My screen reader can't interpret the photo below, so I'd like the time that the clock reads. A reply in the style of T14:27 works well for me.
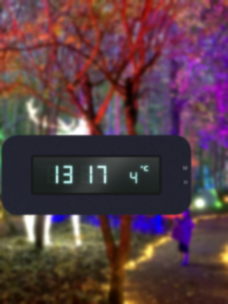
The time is T13:17
